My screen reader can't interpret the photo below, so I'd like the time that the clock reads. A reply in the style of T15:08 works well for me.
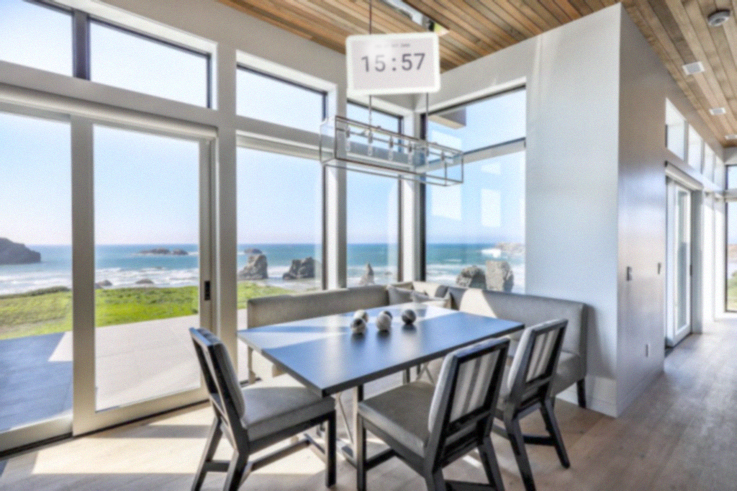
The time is T15:57
